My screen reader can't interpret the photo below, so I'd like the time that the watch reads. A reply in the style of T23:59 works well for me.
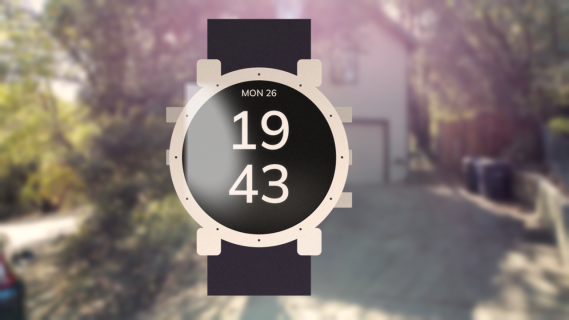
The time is T19:43
